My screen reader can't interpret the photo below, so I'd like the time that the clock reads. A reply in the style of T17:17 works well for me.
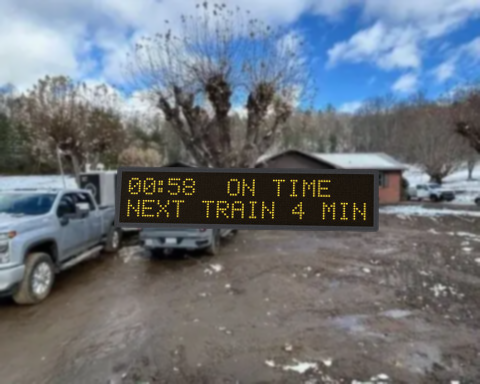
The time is T00:58
